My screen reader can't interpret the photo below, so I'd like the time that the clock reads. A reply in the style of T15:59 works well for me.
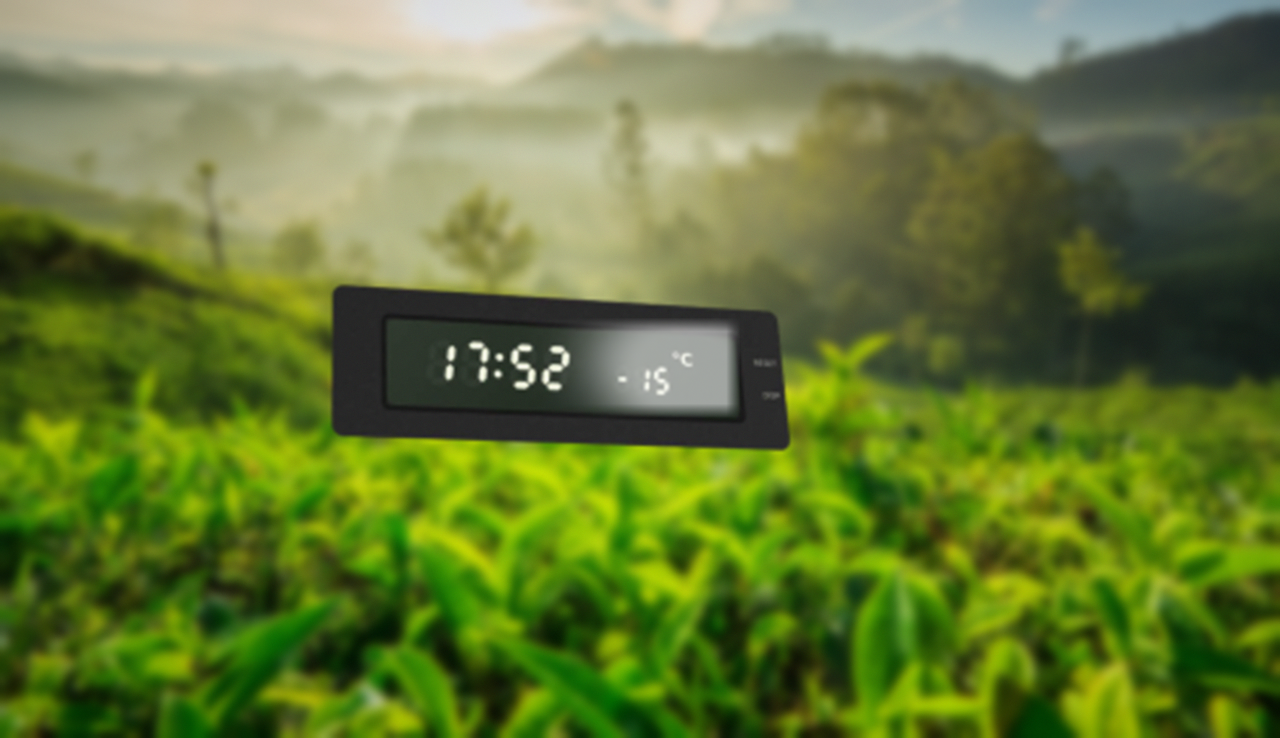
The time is T17:52
